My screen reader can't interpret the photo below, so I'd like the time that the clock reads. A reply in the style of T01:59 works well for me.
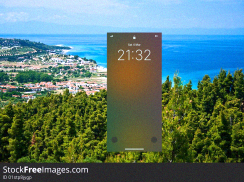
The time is T21:32
